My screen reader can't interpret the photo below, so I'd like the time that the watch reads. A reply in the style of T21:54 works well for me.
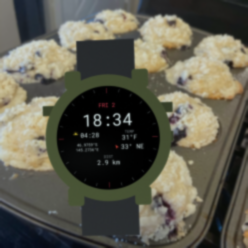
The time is T18:34
